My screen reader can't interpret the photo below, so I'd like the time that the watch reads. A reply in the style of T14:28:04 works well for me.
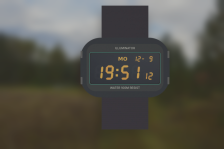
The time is T19:51:12
